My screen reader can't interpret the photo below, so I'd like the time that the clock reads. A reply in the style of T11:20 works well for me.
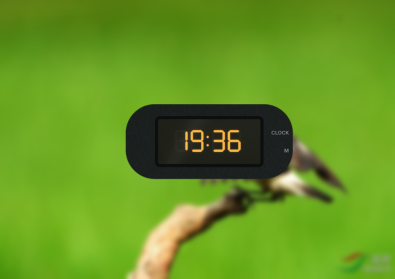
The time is T19:36
